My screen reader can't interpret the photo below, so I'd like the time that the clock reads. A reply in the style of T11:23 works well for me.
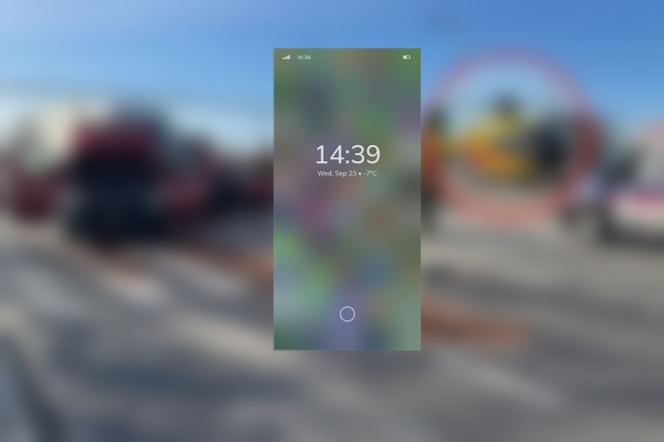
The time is T14:39
